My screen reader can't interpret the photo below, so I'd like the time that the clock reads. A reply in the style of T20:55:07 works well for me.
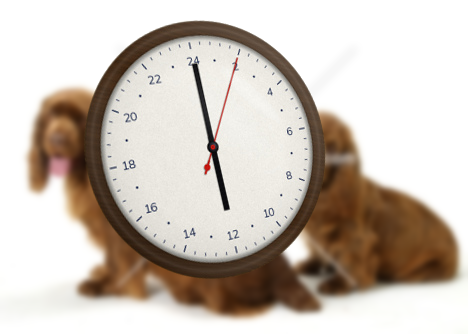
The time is T12:00:05
